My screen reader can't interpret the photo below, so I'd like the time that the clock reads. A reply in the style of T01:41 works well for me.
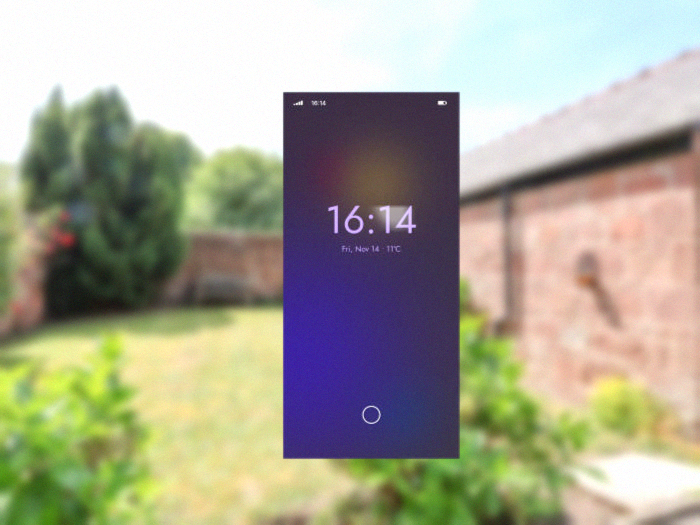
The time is T16:14
